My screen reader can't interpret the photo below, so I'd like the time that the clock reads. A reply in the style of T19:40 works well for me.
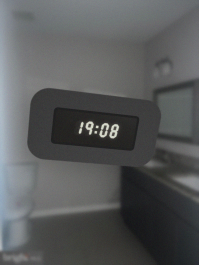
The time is T19:08
